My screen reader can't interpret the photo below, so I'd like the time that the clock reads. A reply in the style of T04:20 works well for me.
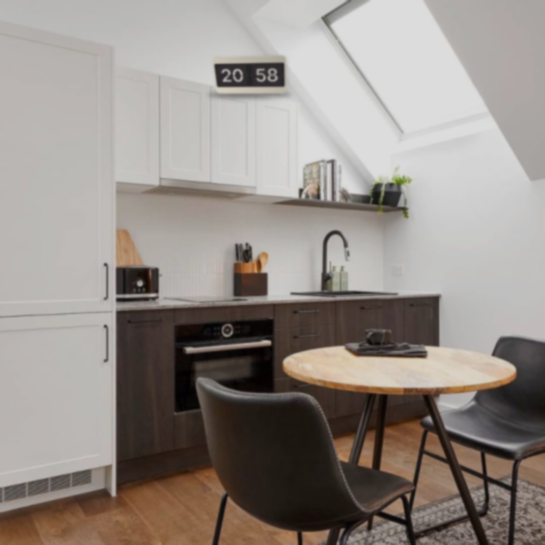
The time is T20:58
